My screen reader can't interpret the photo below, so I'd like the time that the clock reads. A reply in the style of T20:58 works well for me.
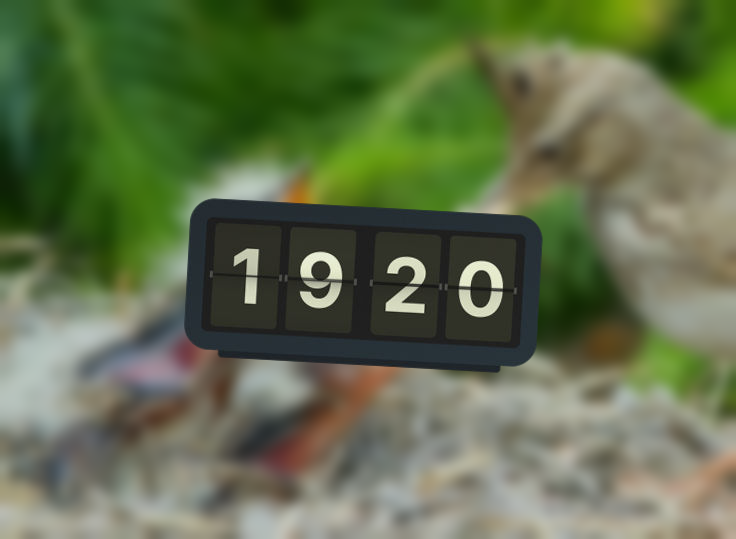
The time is T19:20
